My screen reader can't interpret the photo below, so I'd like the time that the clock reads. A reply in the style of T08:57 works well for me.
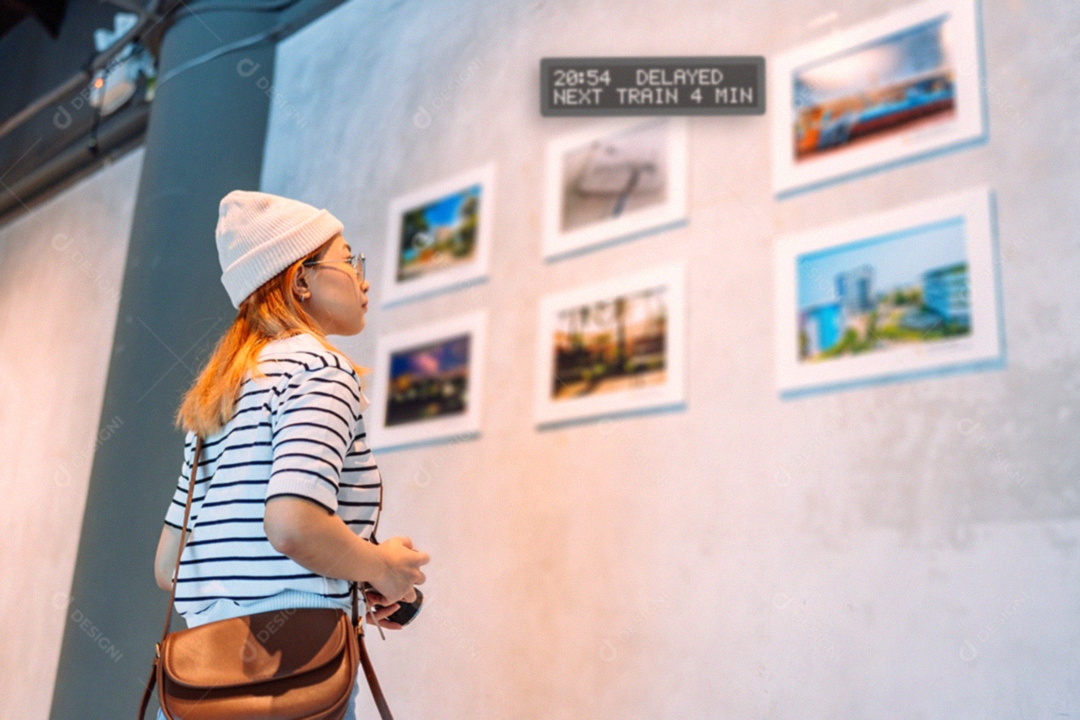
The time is T20:54
